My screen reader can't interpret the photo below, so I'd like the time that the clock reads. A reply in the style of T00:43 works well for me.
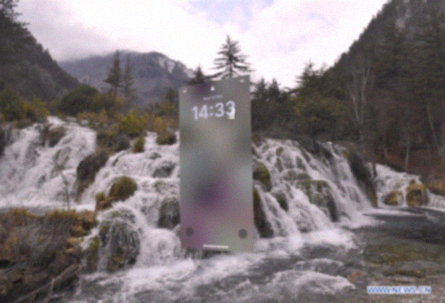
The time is T14:33
